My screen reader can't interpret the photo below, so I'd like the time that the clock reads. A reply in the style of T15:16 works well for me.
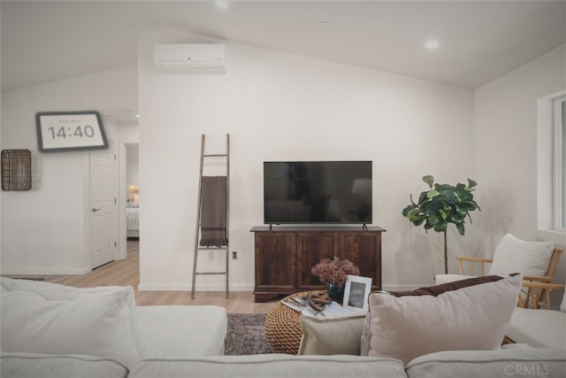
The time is T14:40
